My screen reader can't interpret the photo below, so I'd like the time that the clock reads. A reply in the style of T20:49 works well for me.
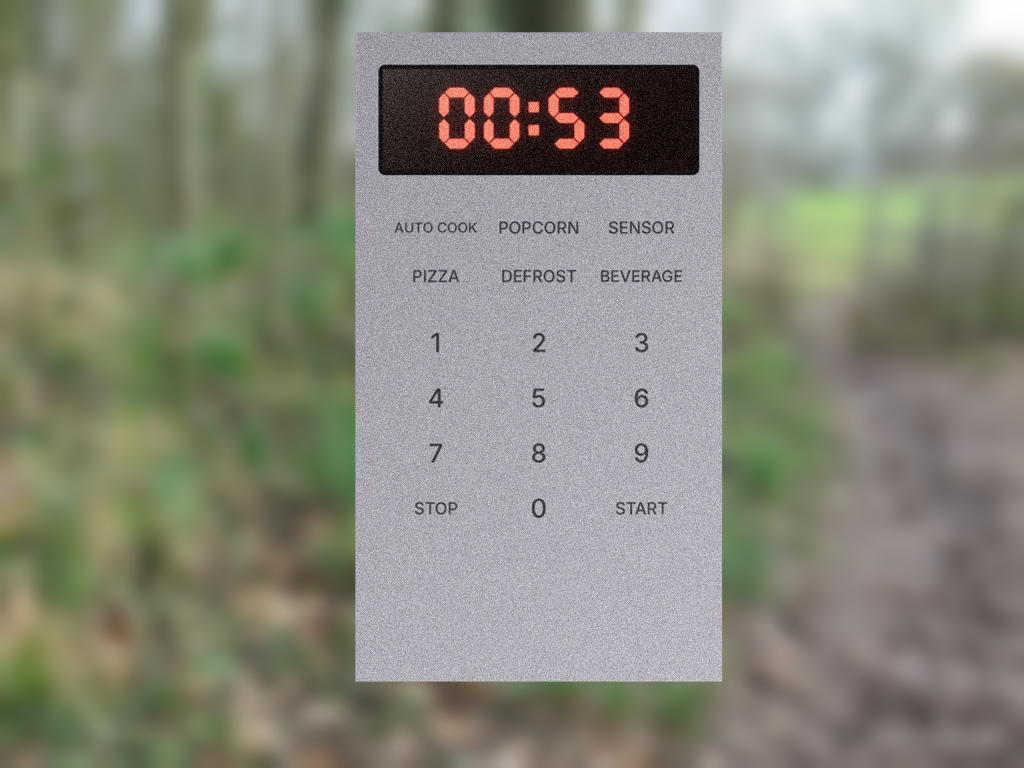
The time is T00:53
